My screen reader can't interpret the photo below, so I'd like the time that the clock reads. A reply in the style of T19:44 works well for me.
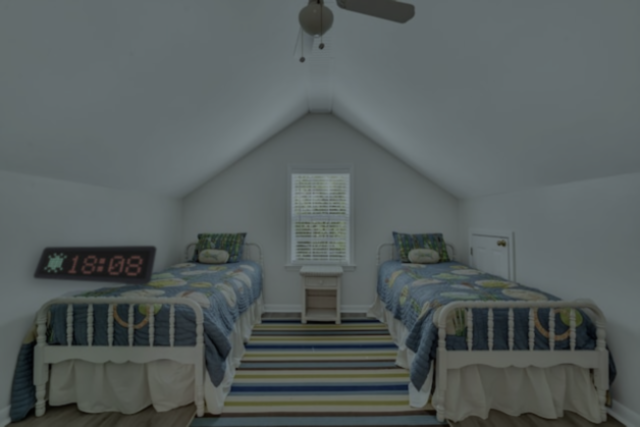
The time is T18:08
